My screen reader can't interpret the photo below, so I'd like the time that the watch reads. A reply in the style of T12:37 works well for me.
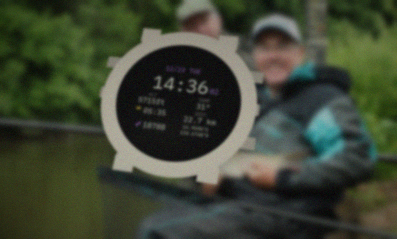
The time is T14:36
